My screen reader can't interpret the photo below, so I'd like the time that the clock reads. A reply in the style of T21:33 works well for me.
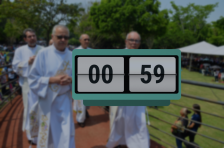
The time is T00:59
